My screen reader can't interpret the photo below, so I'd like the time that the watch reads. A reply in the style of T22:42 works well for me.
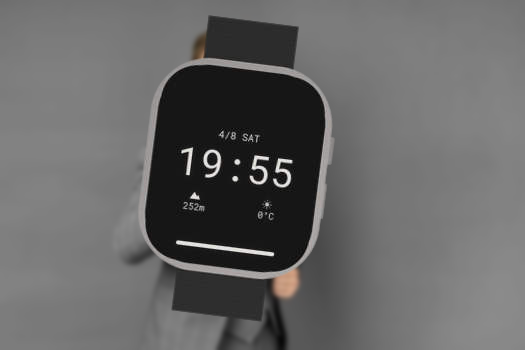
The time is T19:55
